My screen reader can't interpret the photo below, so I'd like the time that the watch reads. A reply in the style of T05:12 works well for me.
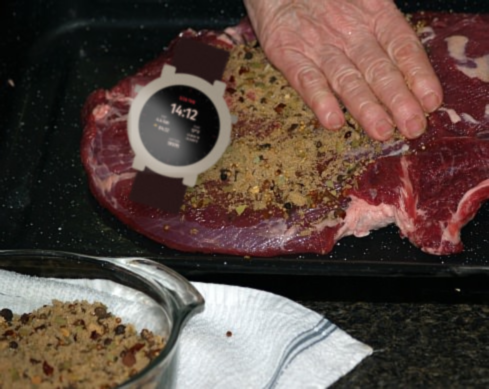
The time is T14:12
